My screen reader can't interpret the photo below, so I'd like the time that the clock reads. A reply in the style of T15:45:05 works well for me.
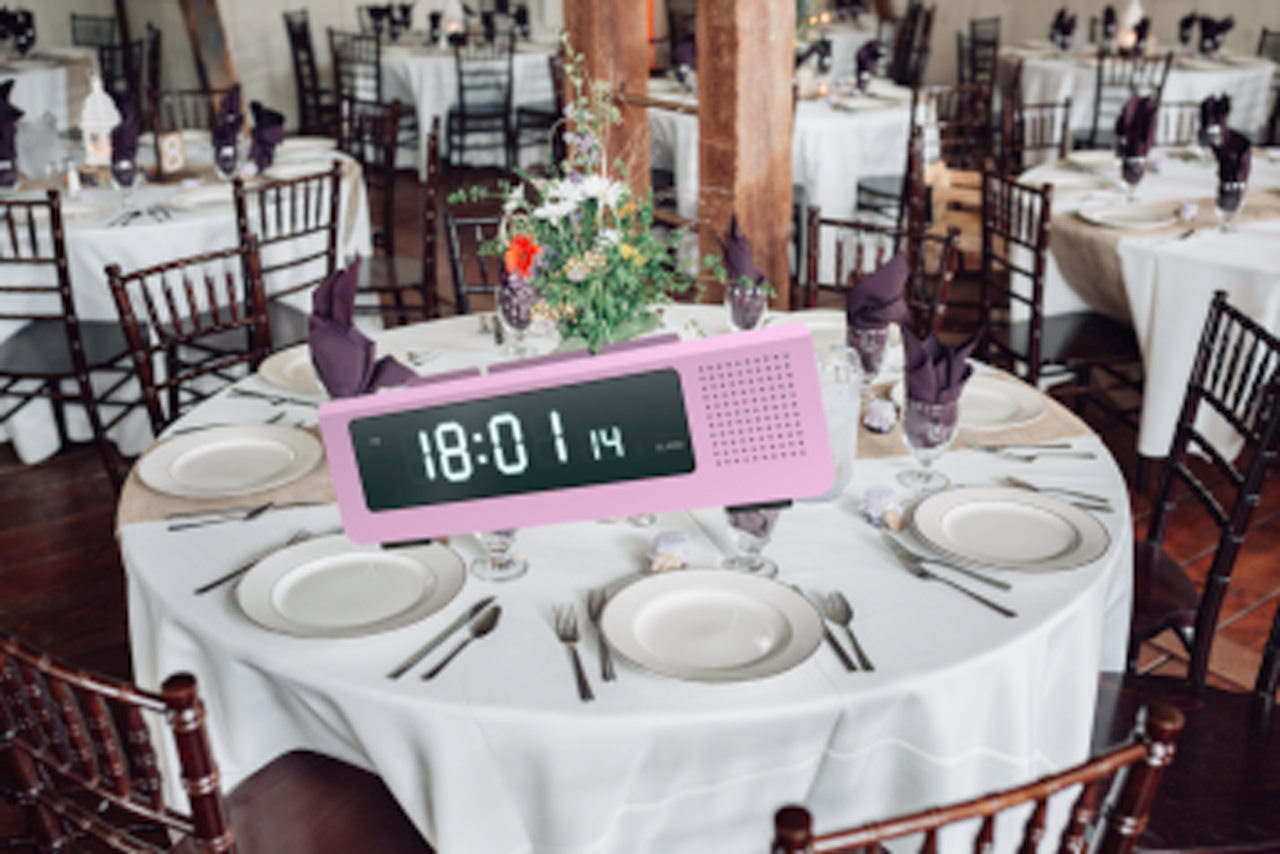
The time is T18:01:14
